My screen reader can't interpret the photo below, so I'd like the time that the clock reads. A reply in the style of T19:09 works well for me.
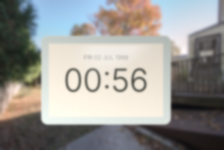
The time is T00:56
